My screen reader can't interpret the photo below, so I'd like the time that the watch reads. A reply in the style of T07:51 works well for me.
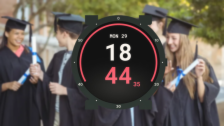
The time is T18:44
